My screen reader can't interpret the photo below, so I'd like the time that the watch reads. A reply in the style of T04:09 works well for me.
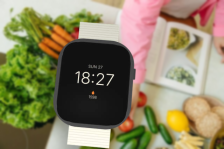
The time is T18:27
